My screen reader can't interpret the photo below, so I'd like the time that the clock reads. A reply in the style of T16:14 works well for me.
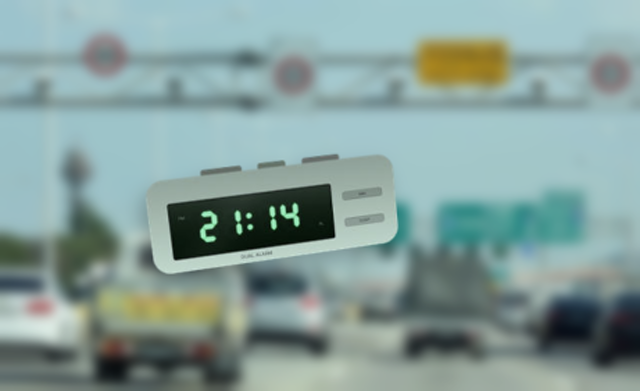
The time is T21:14
